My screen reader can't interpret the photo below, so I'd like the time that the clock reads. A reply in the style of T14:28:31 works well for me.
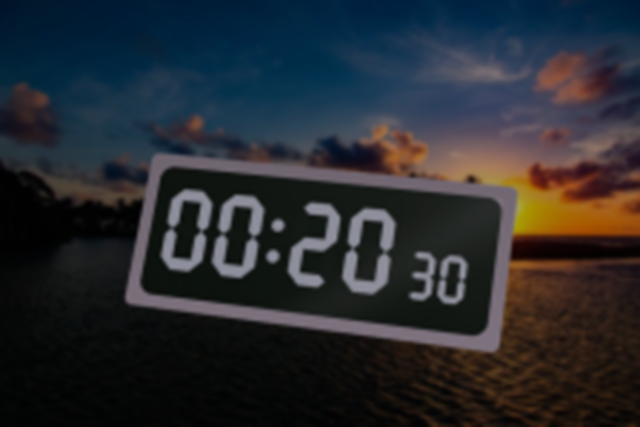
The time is T00:20:30
